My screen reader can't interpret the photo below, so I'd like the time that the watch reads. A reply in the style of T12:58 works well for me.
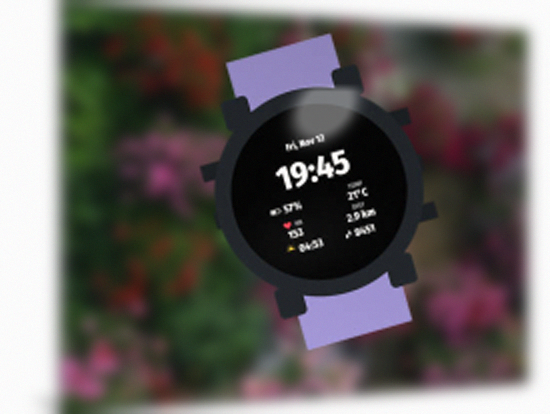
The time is T19:45
